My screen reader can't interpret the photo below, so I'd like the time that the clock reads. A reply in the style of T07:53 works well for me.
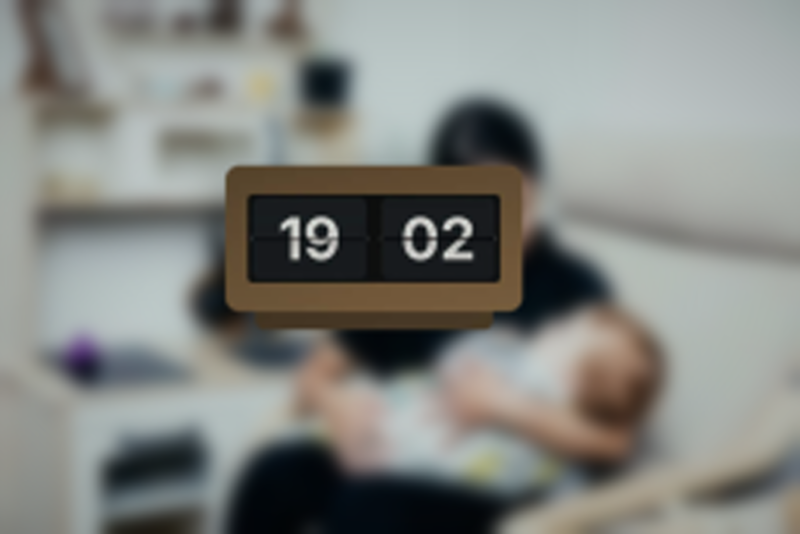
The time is T19:02
